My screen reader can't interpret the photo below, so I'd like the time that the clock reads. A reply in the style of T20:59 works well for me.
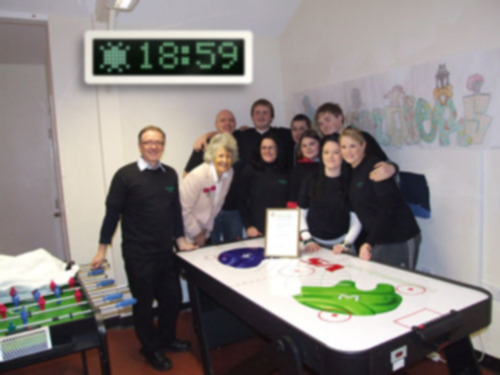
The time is T18:59
